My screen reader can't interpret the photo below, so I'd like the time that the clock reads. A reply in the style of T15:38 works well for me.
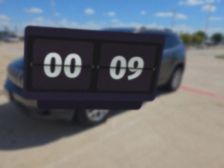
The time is T00:09
